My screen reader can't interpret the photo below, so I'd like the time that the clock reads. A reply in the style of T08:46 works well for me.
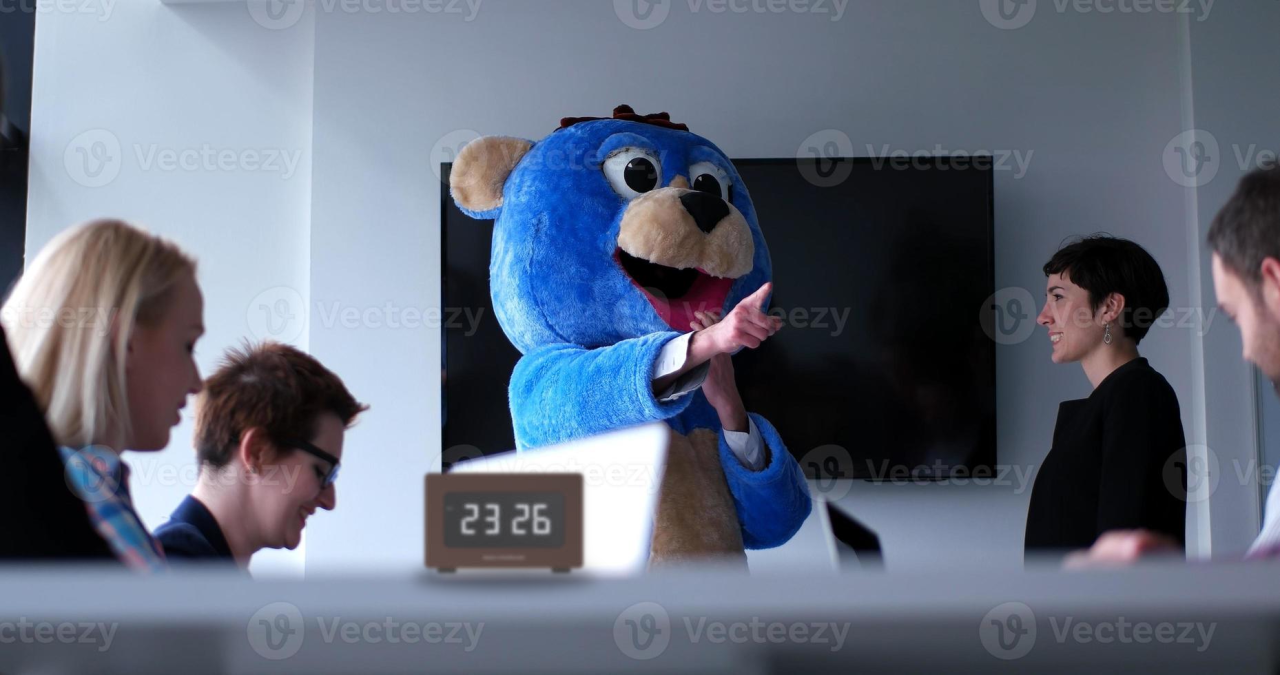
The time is T23:26
